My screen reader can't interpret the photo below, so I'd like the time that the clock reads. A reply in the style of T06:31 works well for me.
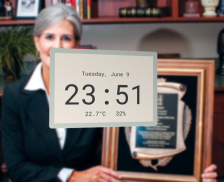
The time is T23:51
